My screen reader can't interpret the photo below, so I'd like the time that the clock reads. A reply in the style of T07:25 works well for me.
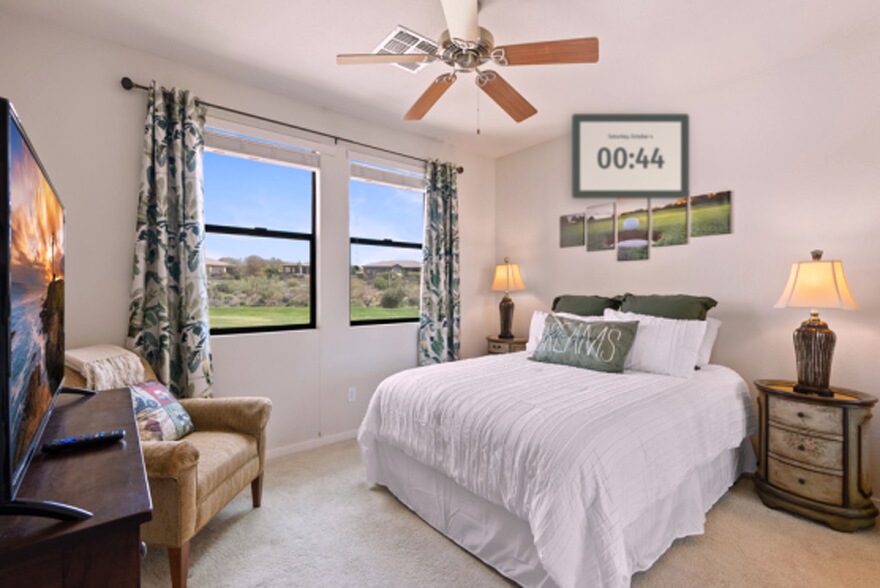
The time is T00:44
